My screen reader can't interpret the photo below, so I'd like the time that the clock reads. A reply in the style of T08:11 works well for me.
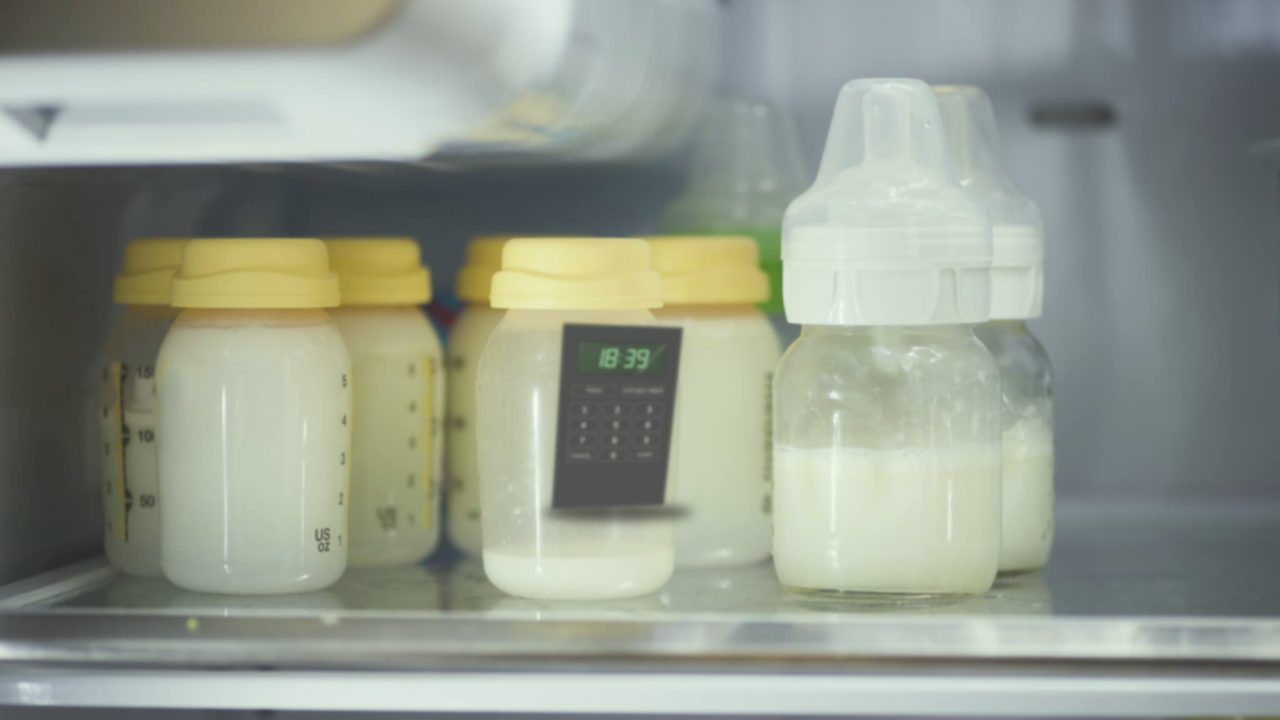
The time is T18:39
